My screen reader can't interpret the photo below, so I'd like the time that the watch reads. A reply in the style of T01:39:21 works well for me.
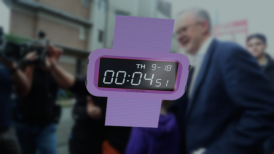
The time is T00:04:51
